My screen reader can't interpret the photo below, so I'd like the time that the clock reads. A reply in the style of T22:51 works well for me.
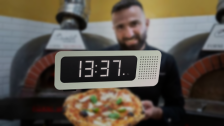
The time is T13:37
